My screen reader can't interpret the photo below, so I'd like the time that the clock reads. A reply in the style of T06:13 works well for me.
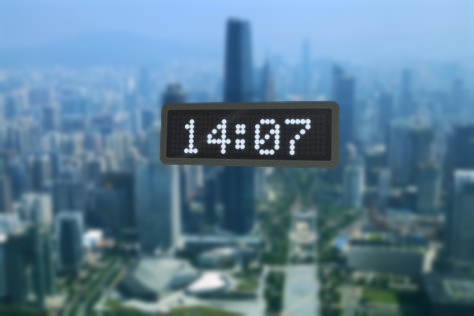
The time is T14:07
